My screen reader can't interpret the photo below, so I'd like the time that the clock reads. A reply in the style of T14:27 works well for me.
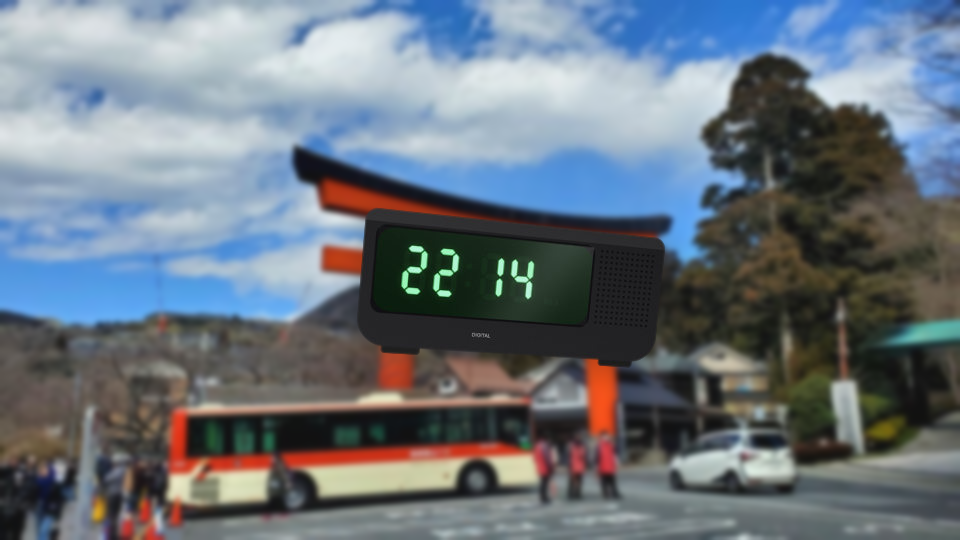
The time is T22:14
